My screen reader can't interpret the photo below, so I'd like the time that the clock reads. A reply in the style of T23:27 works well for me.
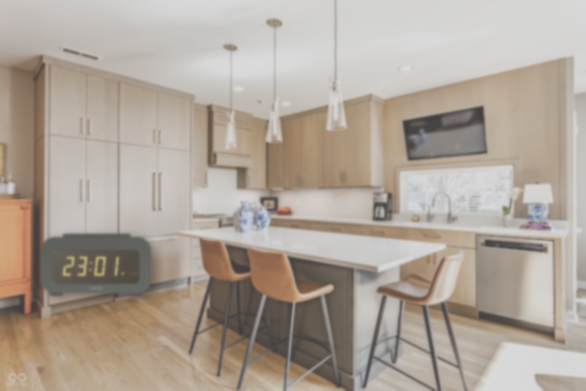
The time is T23:01
